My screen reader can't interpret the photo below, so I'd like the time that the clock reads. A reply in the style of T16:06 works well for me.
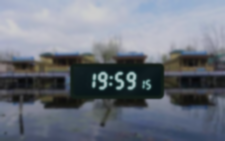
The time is T19:59
